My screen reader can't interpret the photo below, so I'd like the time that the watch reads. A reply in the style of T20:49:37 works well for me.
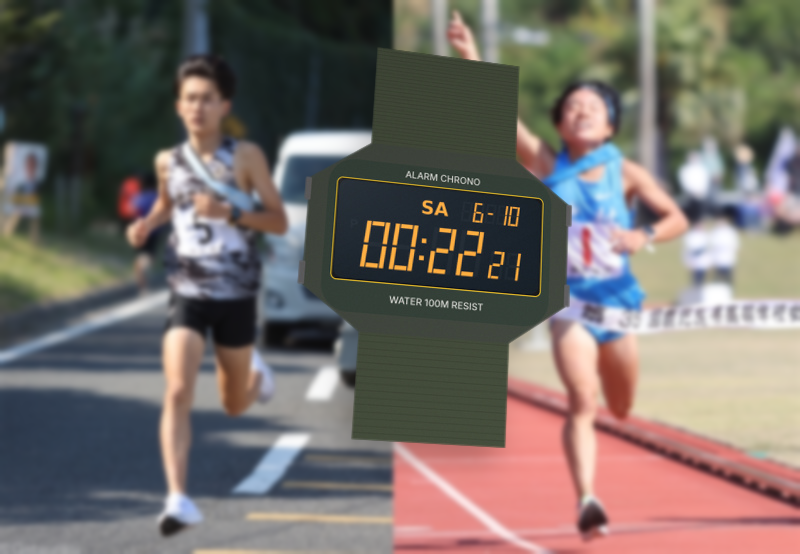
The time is T00:22:21
